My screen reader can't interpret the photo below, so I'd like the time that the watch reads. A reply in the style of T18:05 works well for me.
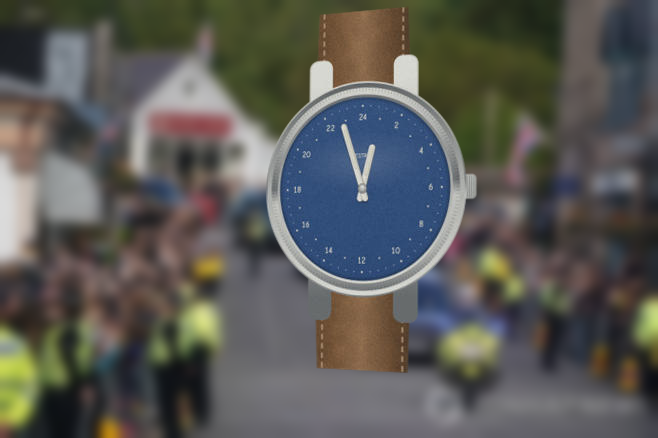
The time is T00:57
